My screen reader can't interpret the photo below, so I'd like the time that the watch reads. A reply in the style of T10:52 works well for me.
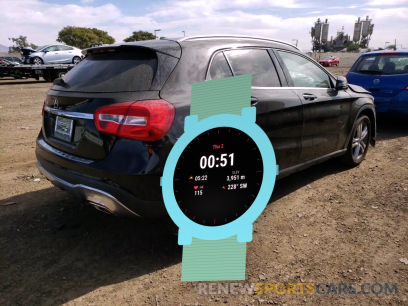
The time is T00:51
